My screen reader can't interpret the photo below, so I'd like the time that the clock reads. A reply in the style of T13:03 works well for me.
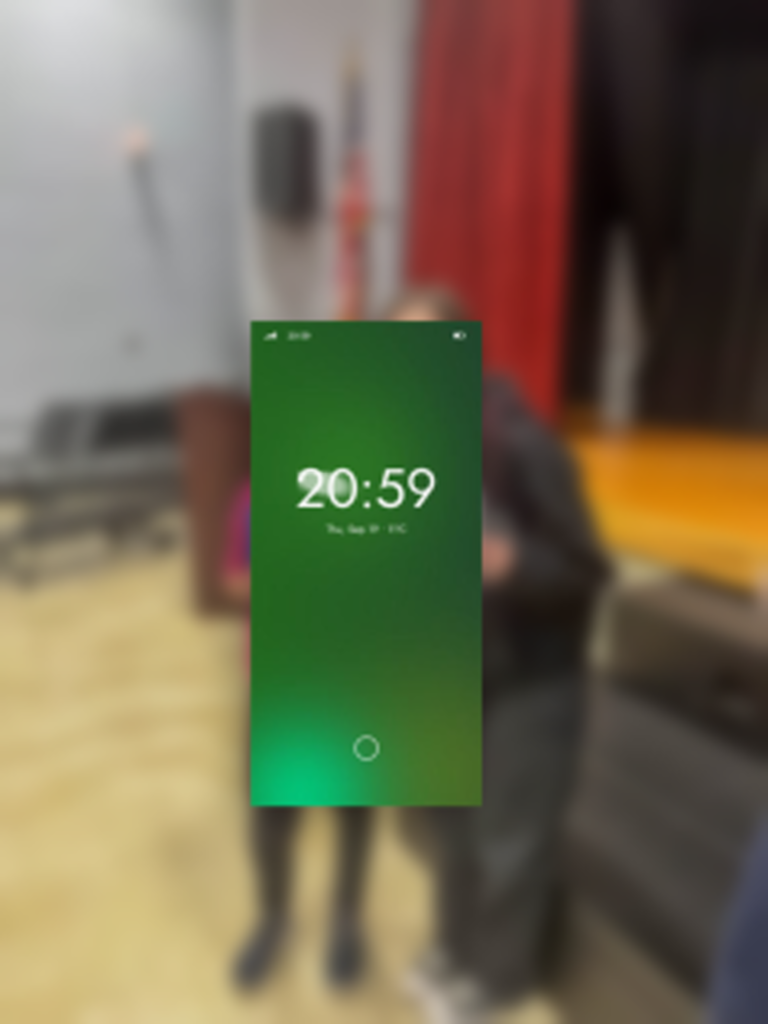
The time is T20:59
